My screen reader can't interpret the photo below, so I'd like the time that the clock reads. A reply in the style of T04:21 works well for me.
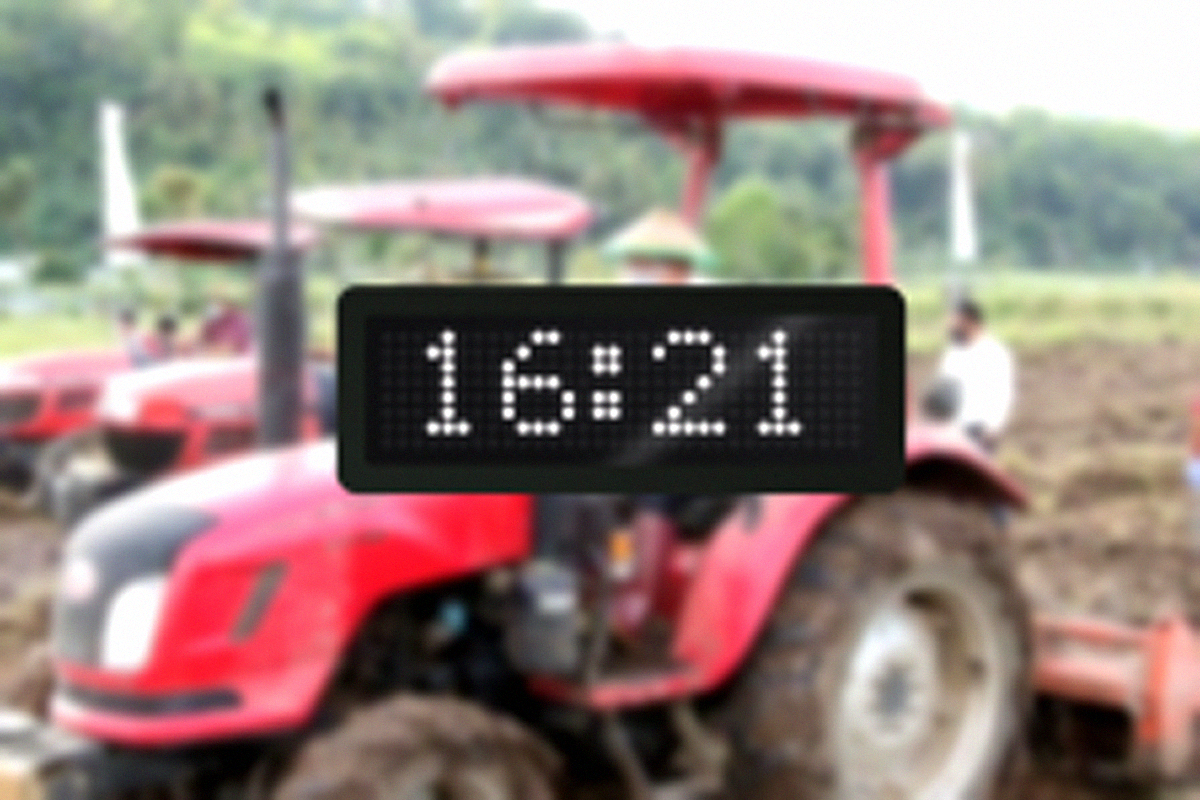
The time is T16:21
